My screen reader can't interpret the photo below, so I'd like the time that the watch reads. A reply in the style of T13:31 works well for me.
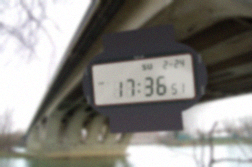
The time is T17:36
